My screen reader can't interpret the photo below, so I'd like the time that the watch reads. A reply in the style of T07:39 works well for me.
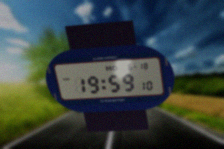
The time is T19:59
